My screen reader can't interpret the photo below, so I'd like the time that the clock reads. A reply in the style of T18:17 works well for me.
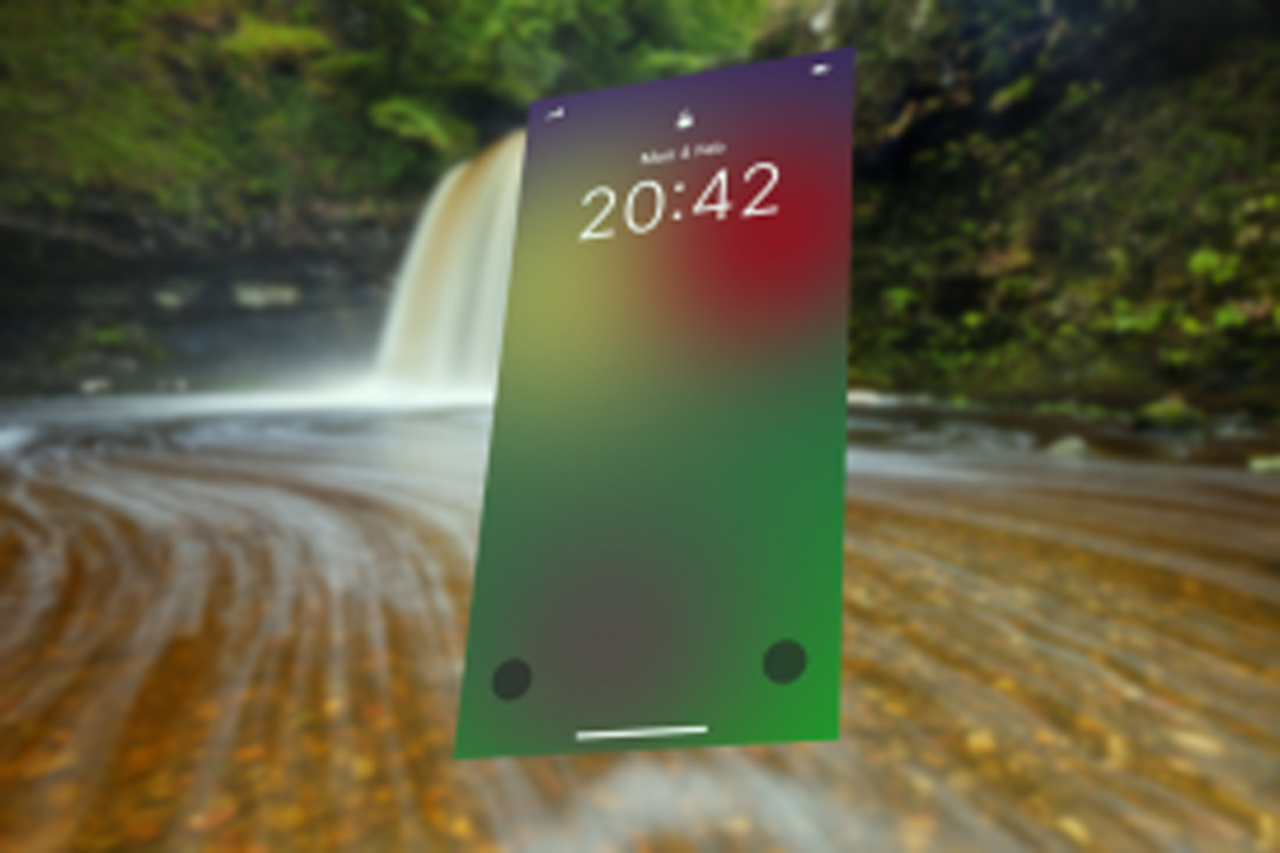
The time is T20:42
